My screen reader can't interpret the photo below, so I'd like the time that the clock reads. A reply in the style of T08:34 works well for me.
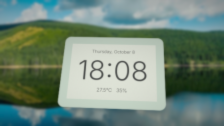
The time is T18:08
